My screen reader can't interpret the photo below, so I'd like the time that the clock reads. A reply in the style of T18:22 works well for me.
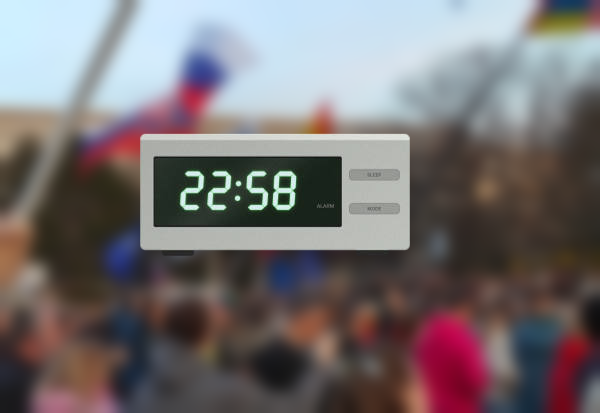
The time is T22:58
